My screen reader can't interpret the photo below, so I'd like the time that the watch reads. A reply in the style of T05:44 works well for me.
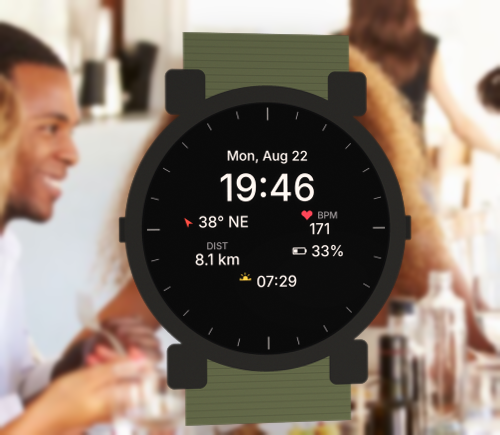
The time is T19:46
